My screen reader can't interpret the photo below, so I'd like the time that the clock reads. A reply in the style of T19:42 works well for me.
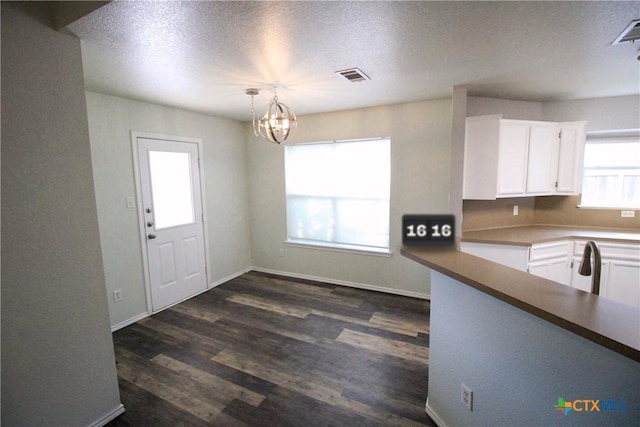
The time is T16:16
